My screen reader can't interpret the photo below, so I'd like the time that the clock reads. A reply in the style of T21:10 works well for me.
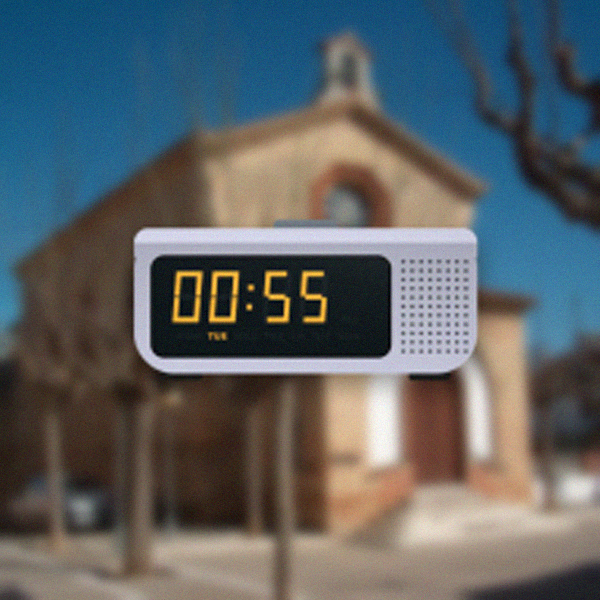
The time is T00:55
